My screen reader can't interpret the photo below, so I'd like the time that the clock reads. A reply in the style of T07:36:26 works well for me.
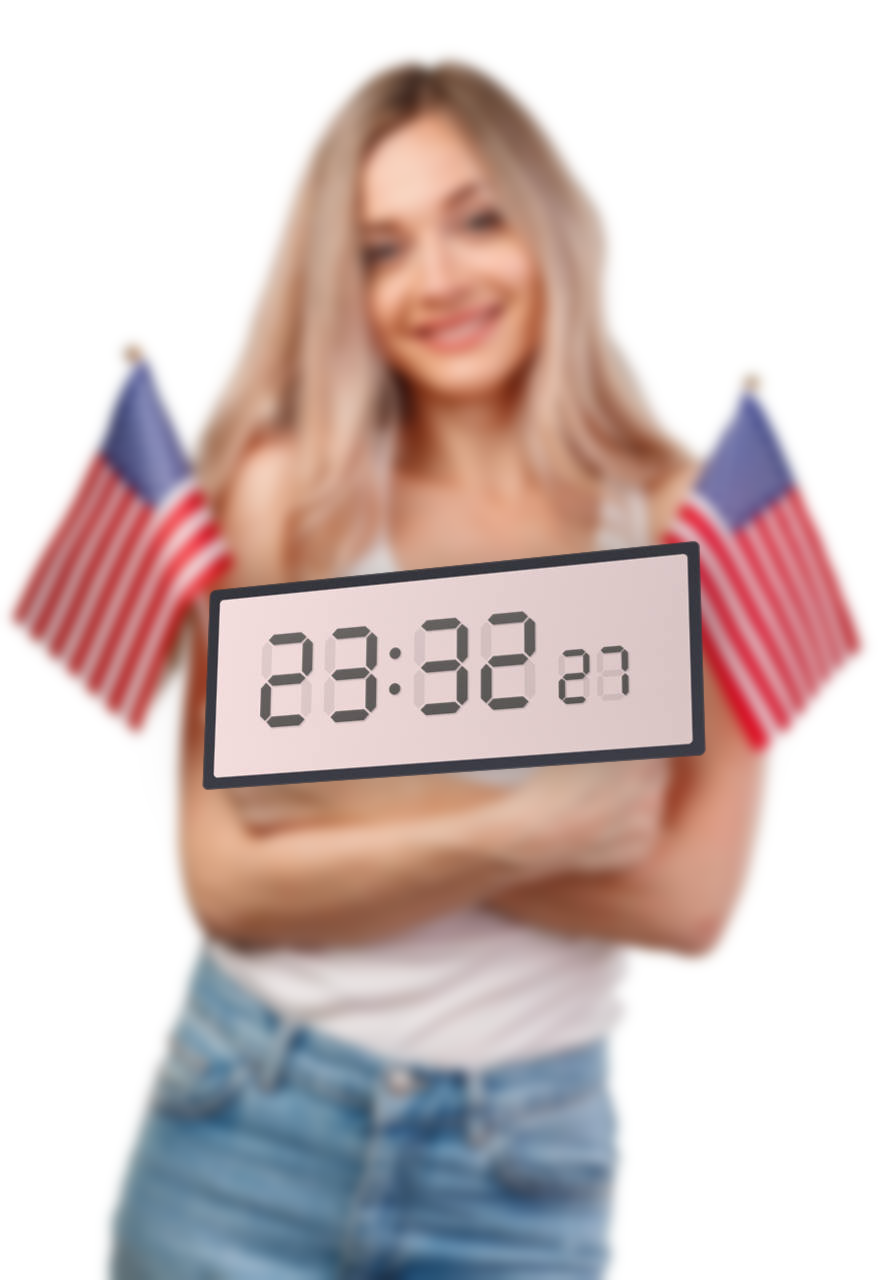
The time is T23:32:27
